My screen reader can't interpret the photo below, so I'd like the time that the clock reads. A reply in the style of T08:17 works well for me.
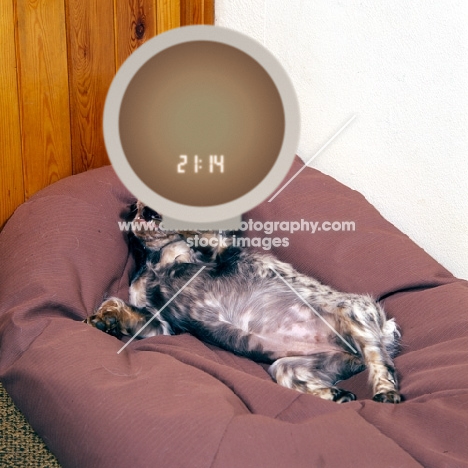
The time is T21:14
